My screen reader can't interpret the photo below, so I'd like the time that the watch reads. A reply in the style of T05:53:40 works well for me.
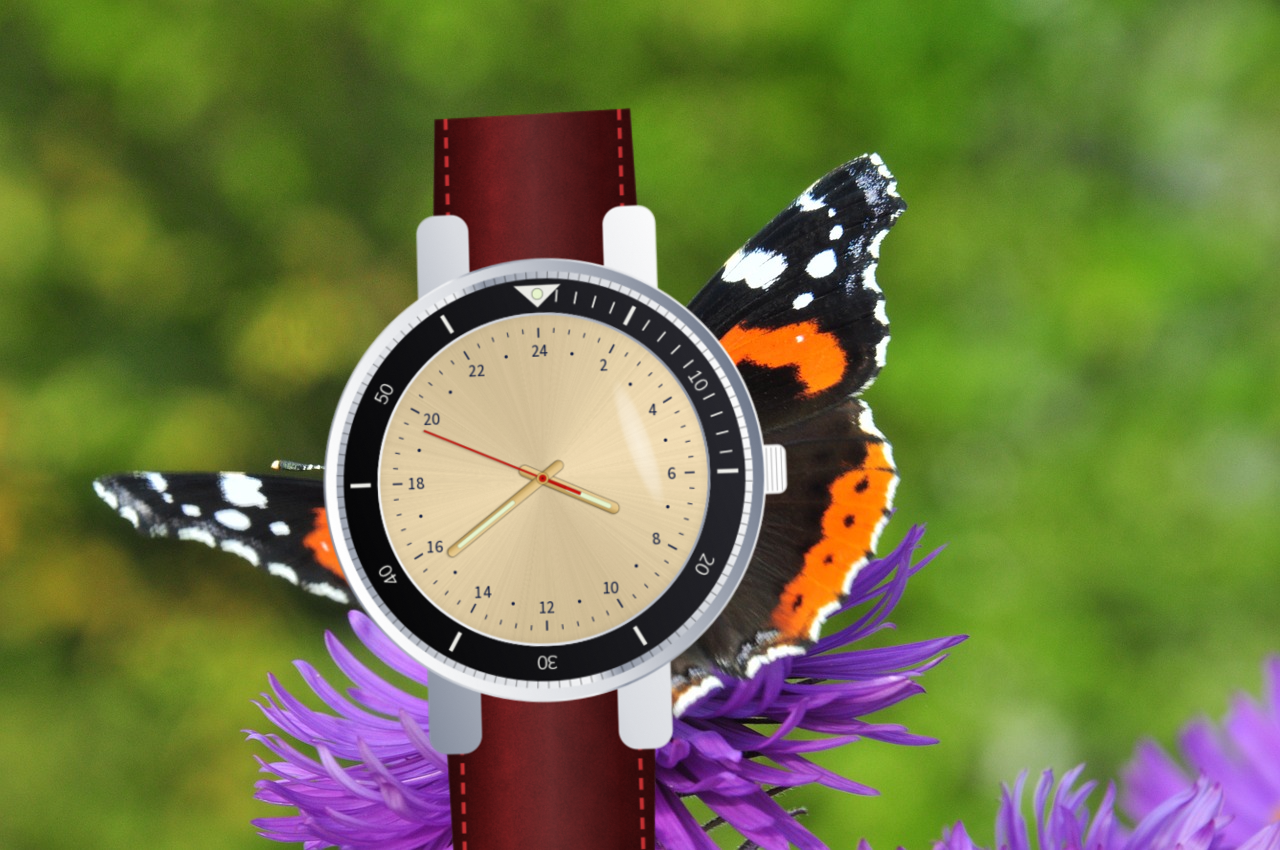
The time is T07:38:49
